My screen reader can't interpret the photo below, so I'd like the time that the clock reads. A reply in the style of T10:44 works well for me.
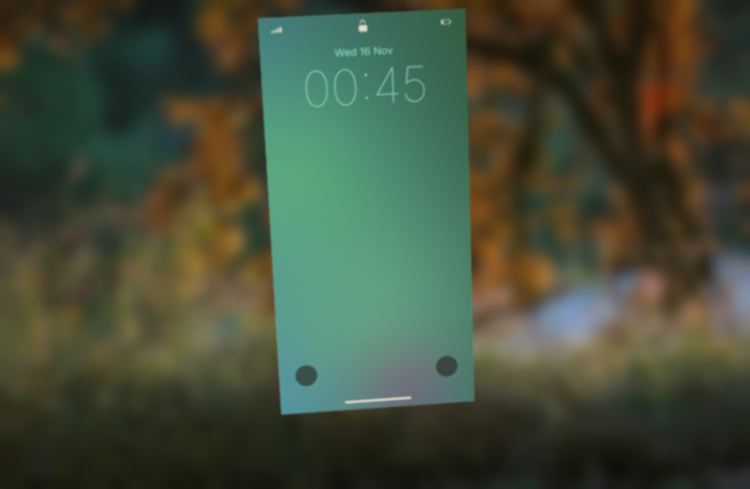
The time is T00:45
